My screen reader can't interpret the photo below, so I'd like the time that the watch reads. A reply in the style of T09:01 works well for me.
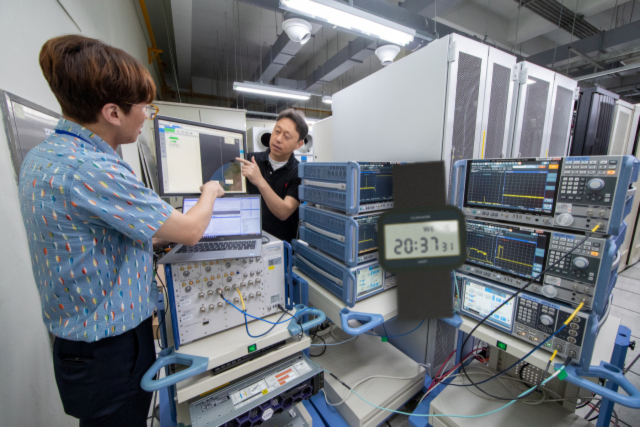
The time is T20:37
